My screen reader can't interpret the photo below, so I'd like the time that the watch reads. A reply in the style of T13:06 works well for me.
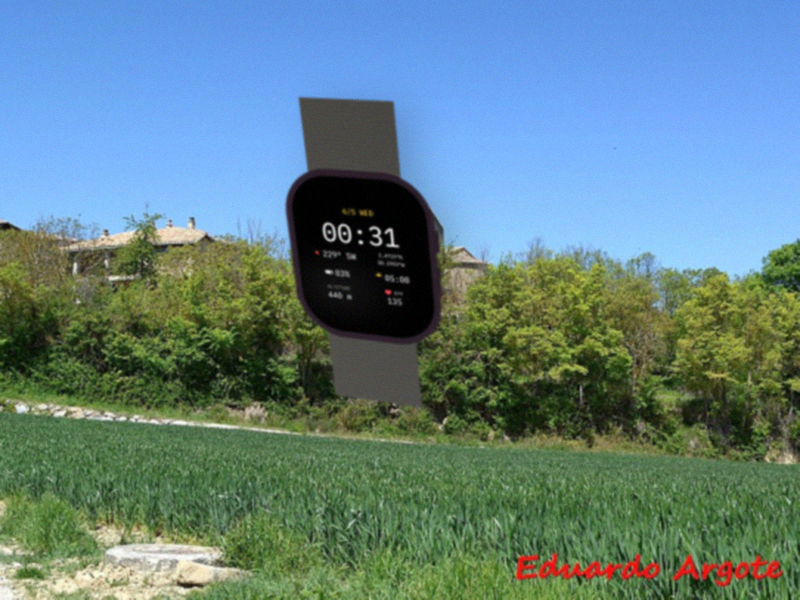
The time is T00:31
